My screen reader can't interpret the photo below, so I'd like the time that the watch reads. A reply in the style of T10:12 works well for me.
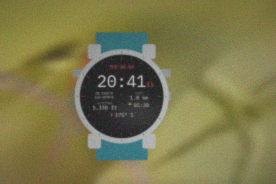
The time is T20:41
